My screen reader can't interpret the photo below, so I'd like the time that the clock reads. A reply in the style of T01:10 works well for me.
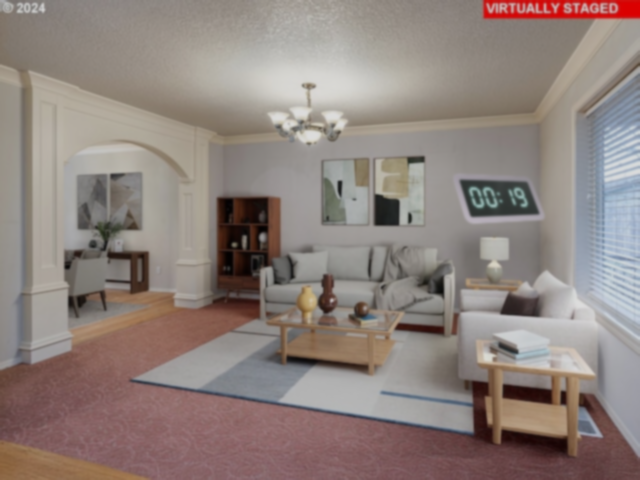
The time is T00:19
